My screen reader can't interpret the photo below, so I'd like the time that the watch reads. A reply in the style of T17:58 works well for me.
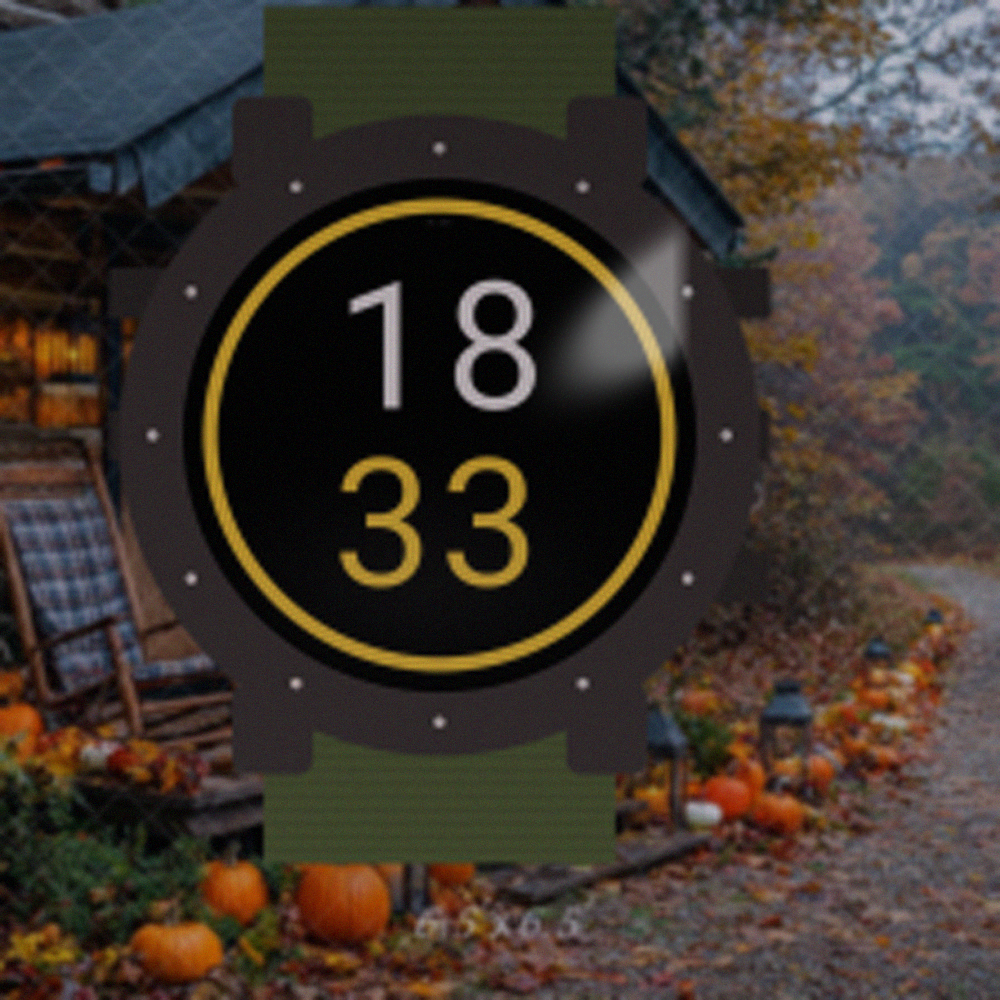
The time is T18:33
